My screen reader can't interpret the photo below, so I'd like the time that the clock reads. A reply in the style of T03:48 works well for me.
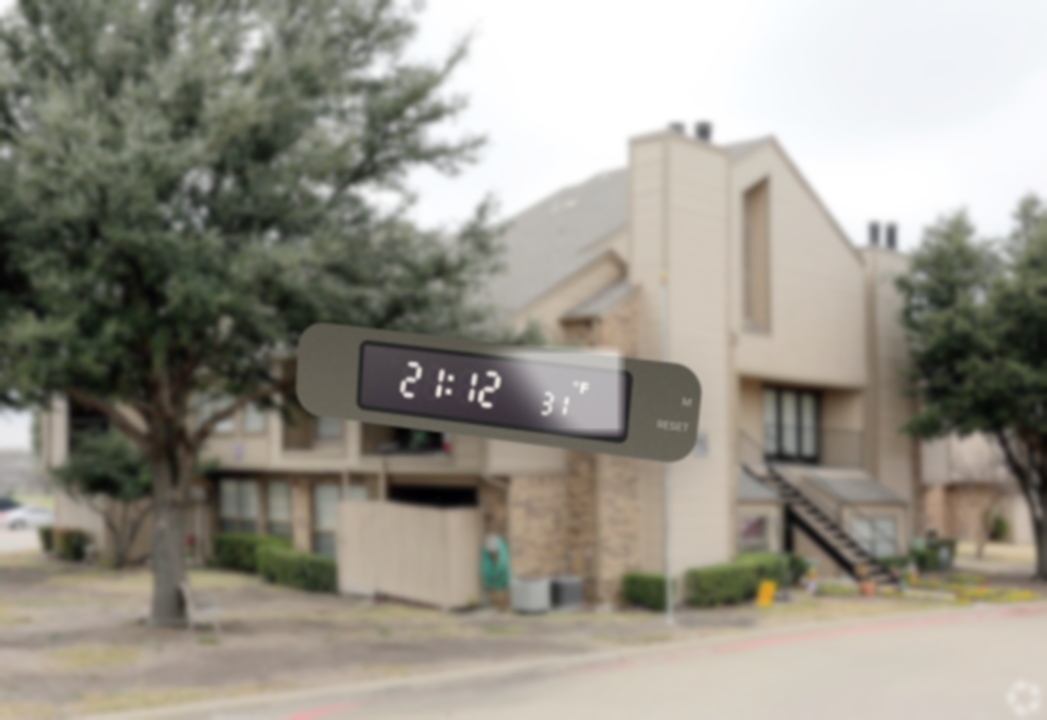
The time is T21:12
